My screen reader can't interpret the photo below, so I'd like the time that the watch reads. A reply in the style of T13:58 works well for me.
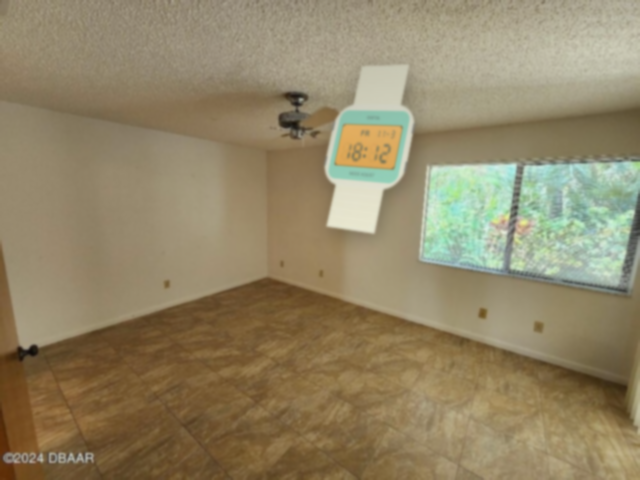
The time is T18:12
